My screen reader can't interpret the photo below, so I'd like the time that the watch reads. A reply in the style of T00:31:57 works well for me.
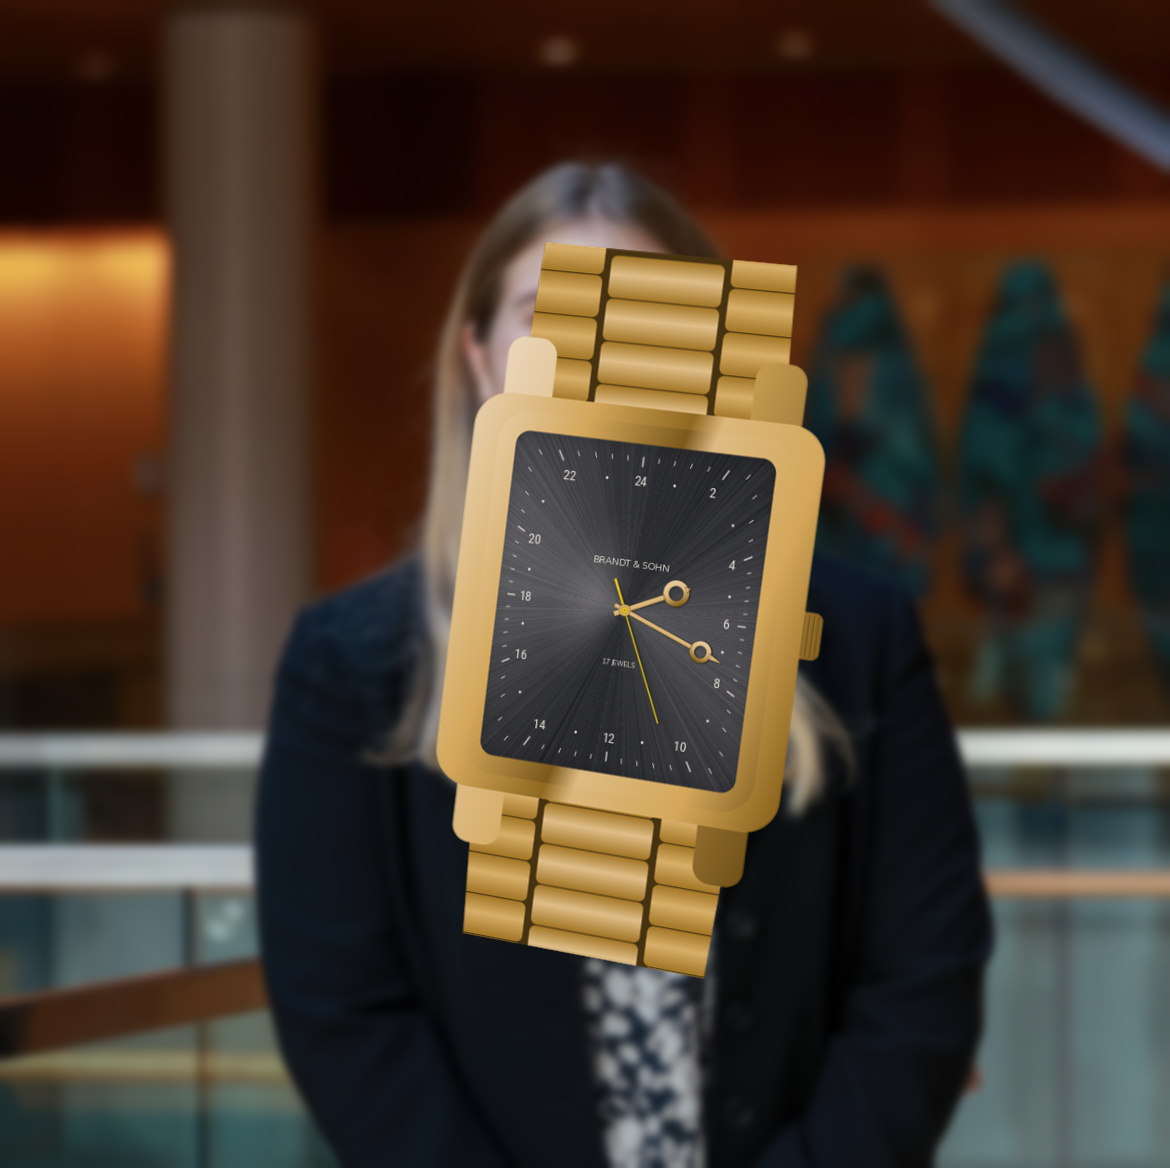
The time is T04:18:26
